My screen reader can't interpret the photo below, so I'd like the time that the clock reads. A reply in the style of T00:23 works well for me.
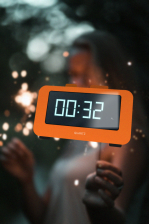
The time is T00:32
